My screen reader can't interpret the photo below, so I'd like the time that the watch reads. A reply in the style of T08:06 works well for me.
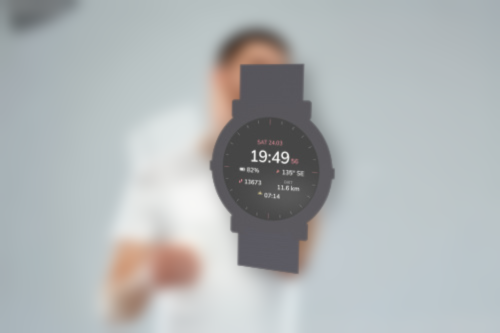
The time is T19:49
